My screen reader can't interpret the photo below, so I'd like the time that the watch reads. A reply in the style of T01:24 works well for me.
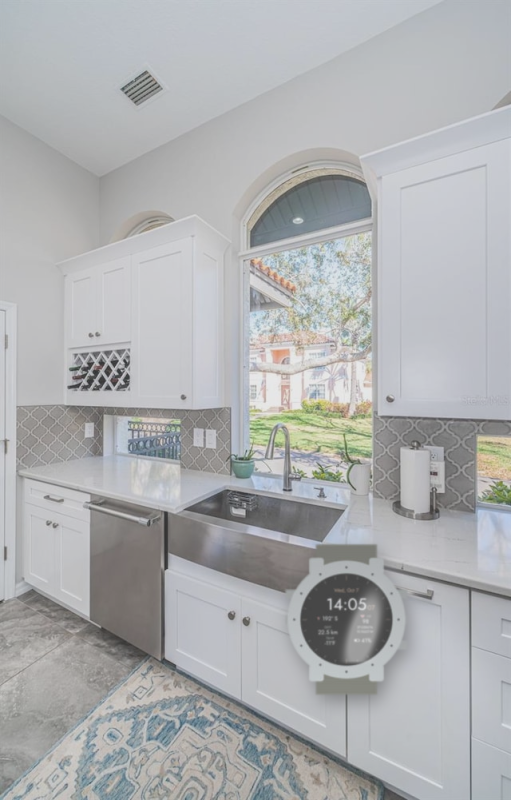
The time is T14:05
